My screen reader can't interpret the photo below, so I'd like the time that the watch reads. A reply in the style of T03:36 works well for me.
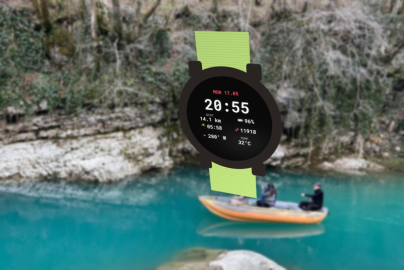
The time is T20:55
